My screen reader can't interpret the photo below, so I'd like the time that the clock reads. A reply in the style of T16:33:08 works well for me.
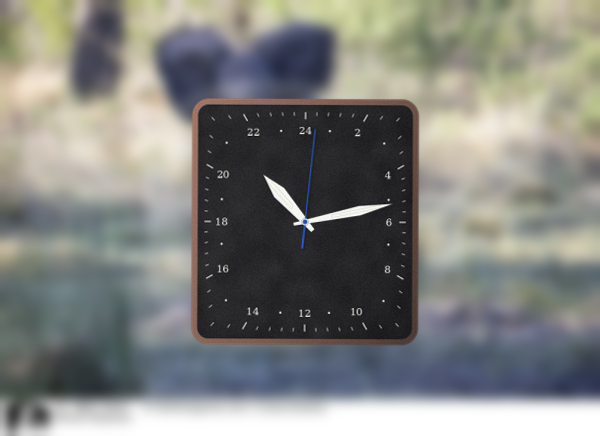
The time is T21:13:01
